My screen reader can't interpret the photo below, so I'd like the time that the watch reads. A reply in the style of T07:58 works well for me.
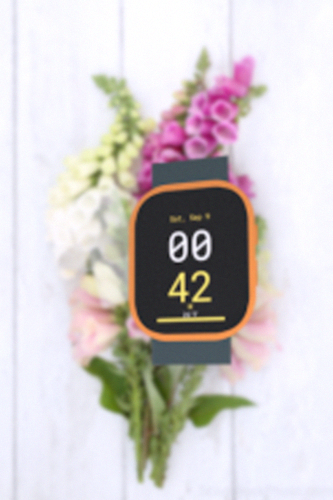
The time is T00:42
